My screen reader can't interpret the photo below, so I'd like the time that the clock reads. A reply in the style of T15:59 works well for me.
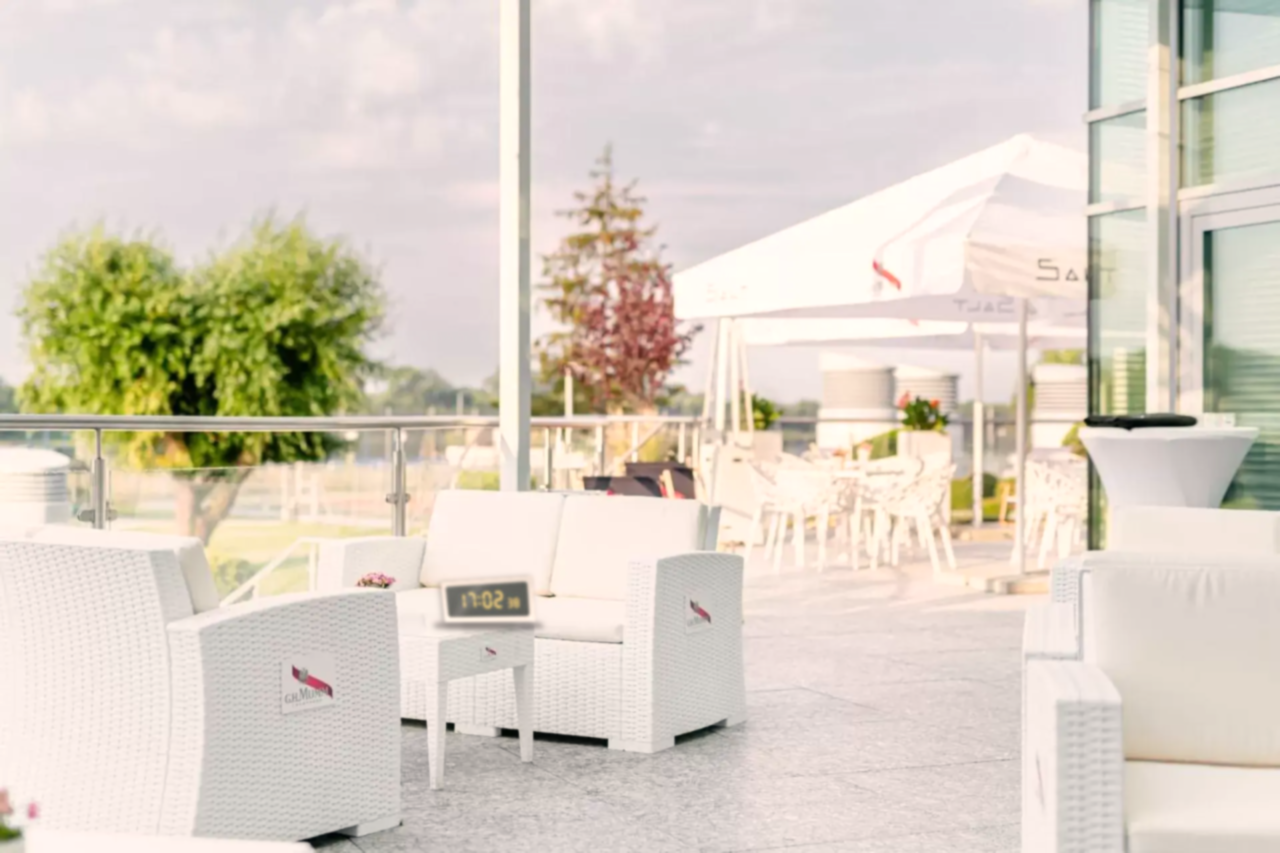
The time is T17:02
